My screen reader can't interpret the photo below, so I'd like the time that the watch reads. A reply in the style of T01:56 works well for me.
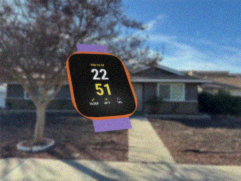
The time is T22:51
